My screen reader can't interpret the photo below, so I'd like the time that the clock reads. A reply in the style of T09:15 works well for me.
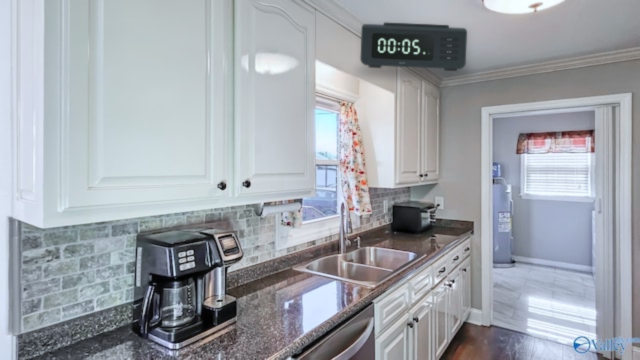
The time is T00:05
